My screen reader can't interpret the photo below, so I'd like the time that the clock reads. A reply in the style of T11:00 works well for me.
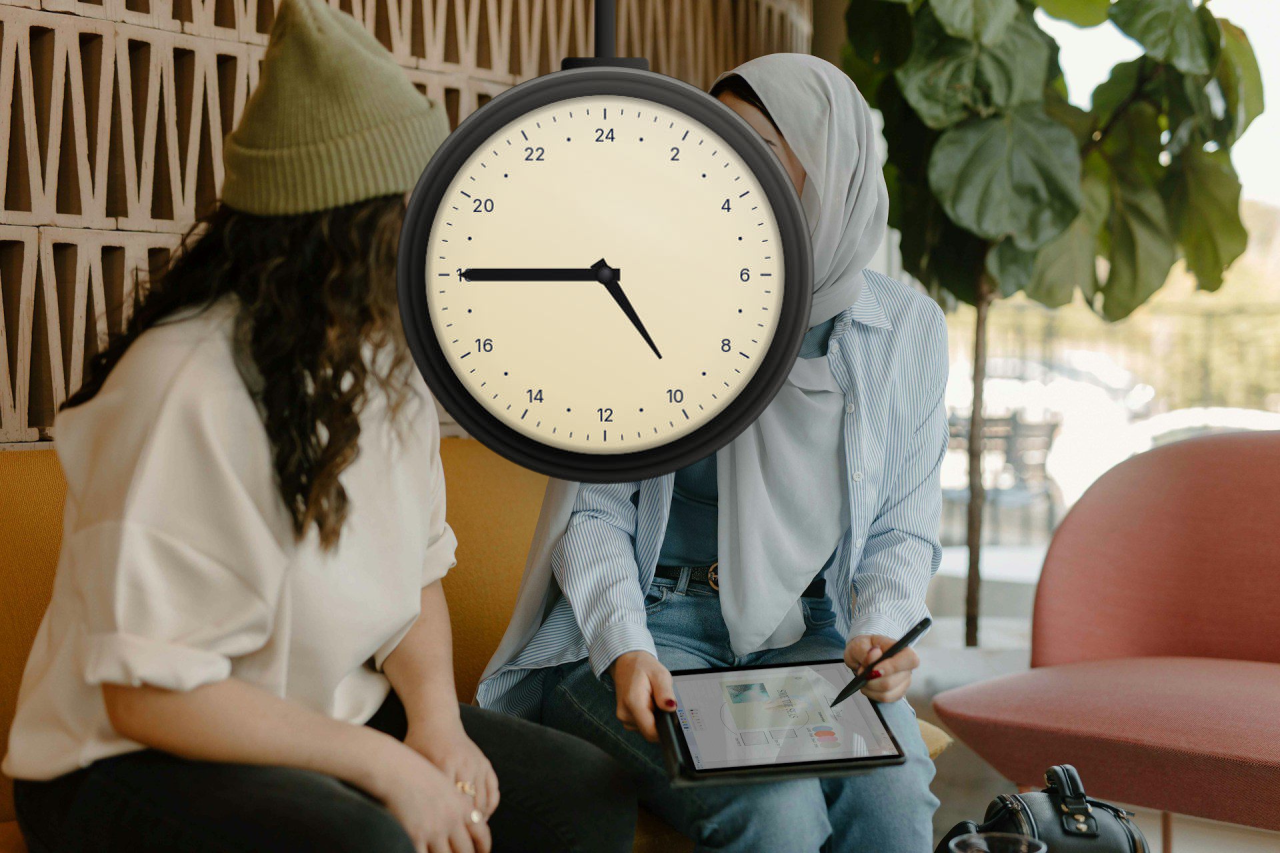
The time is T09:45
